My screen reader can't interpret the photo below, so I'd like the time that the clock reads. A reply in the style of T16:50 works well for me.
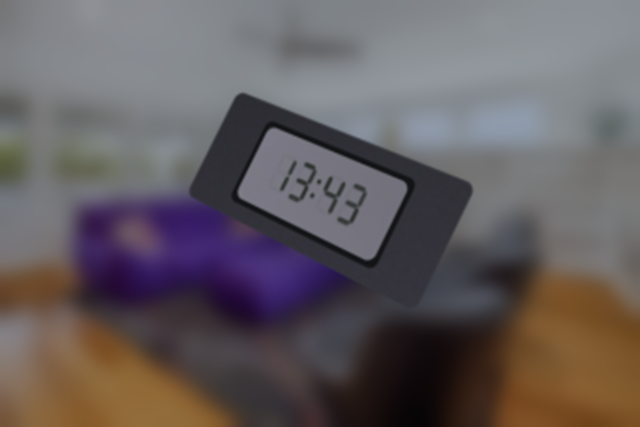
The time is T13:43
